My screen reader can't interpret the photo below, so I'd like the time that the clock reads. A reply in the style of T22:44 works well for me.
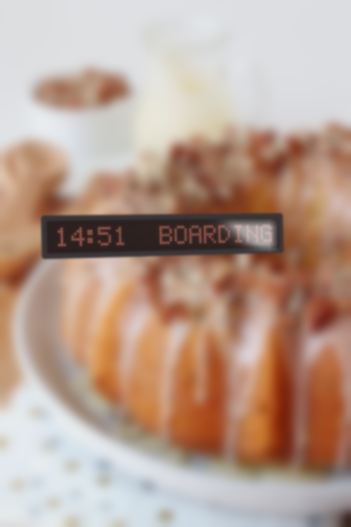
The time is T14:51
